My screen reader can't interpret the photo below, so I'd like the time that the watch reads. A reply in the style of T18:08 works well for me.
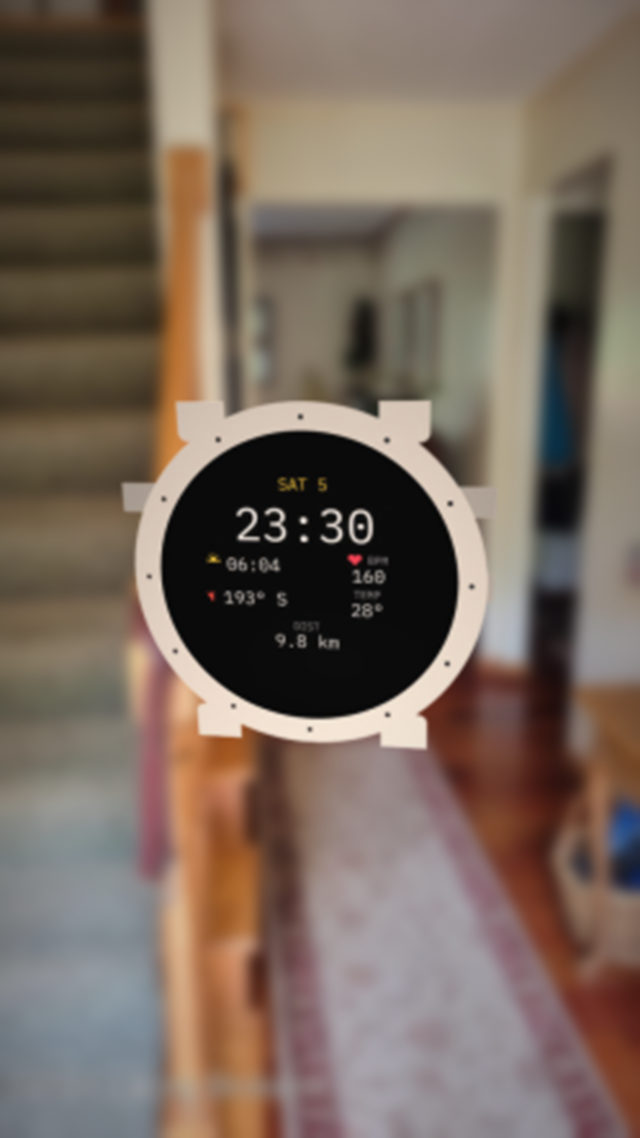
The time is T23:30
